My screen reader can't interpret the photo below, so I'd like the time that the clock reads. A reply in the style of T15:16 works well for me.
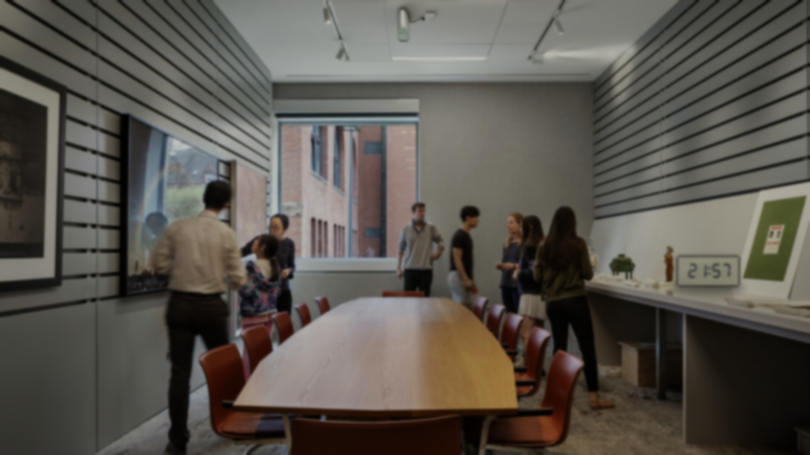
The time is T21:57
